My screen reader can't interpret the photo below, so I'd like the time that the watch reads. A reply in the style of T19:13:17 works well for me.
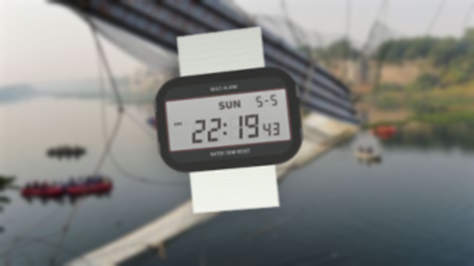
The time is T22:19:43
